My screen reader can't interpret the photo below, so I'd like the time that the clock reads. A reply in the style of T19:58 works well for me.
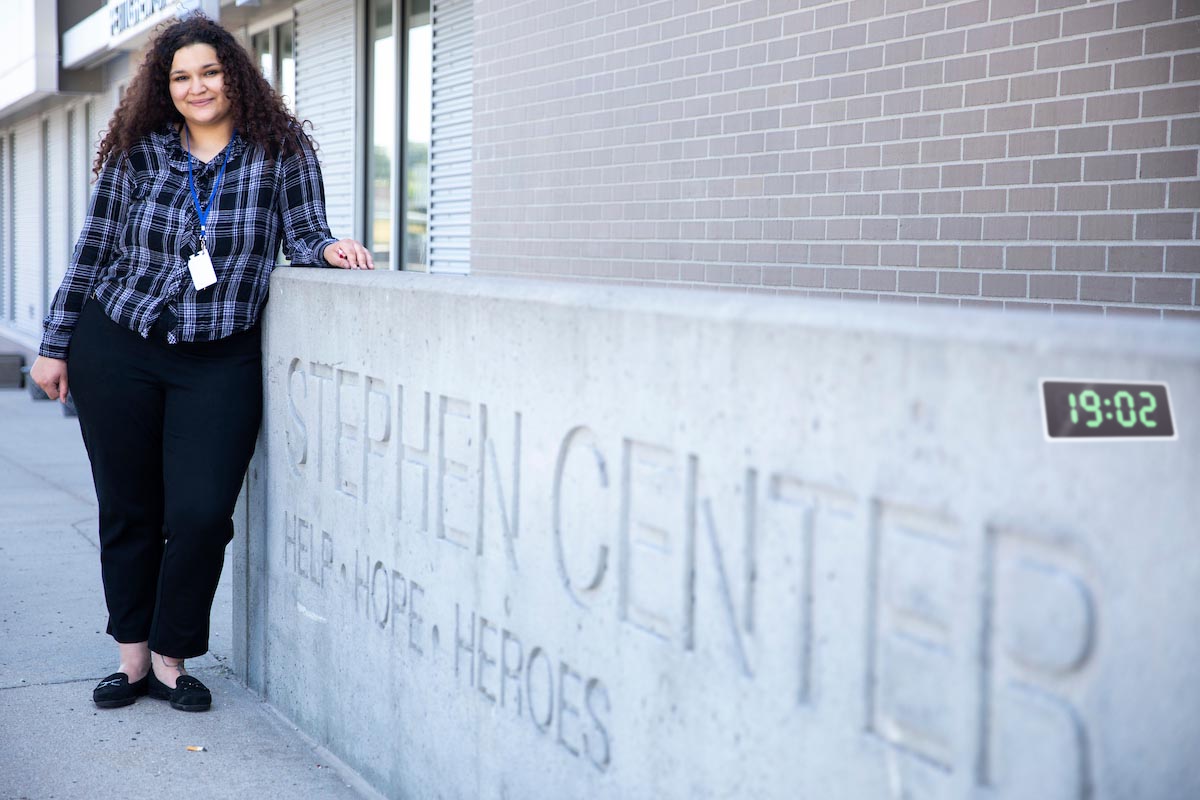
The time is T19:02
